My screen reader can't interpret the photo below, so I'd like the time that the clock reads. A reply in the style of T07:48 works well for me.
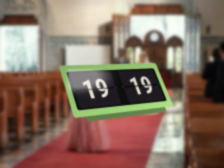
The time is T19:19
